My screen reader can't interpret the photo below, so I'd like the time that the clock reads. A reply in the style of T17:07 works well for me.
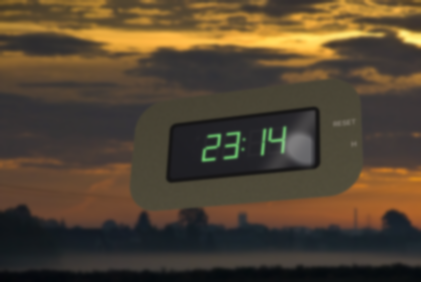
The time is T23:14
